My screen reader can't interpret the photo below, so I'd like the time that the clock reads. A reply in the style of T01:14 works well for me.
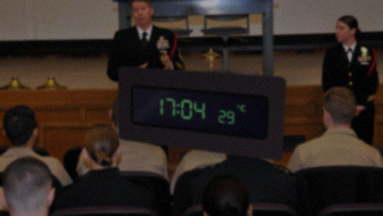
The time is T17:04
